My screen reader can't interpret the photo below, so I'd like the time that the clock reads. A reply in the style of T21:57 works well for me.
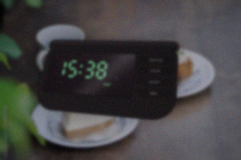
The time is T15:38
